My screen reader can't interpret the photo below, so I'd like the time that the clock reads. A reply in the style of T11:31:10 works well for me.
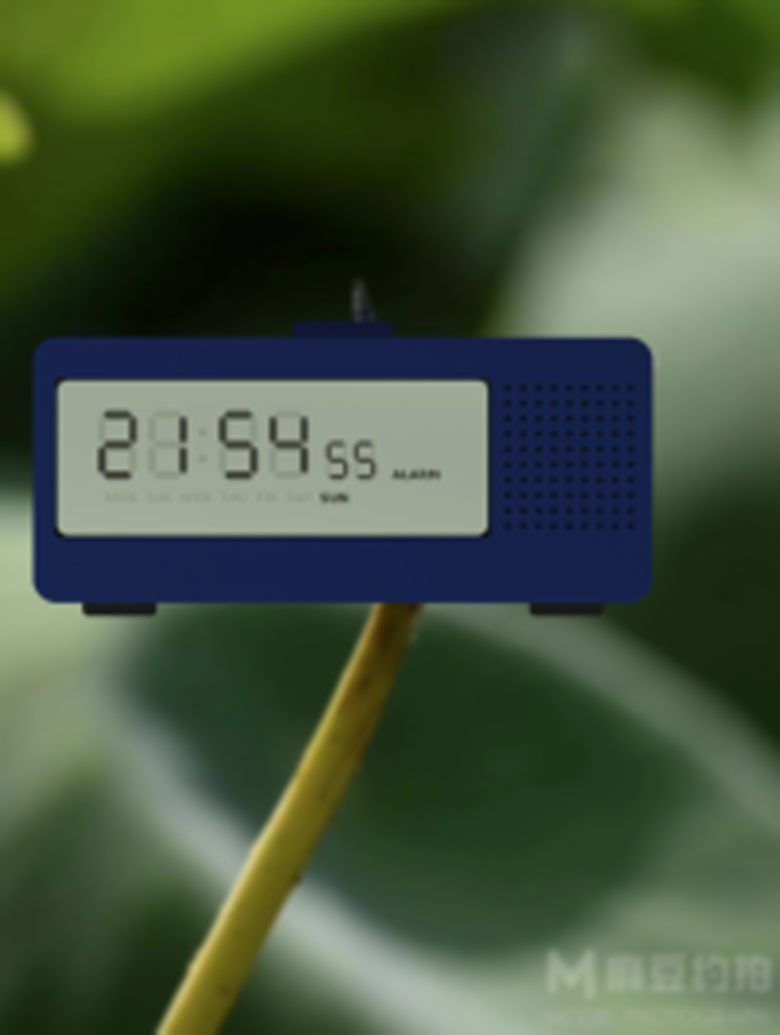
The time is T21:54:55
